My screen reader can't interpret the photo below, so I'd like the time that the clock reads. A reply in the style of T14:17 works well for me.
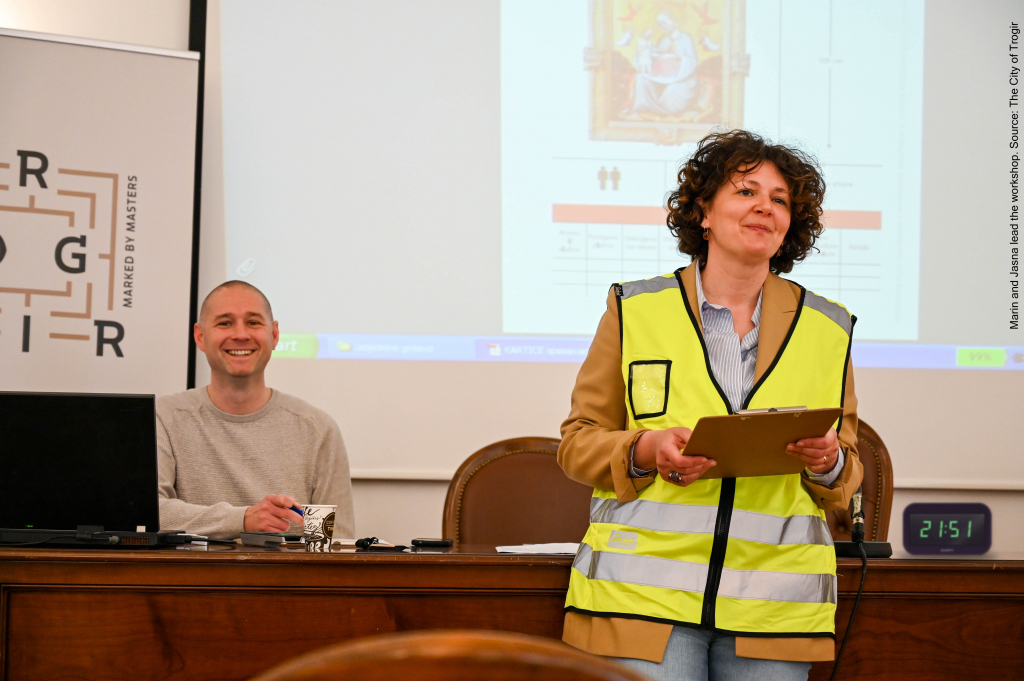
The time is T21:51
